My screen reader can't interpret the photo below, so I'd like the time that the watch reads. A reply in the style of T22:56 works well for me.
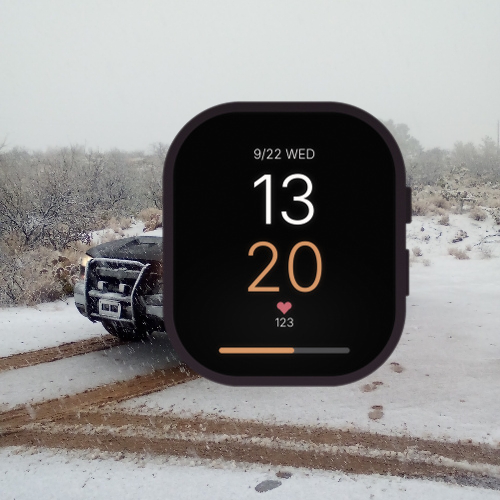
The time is T13:20
